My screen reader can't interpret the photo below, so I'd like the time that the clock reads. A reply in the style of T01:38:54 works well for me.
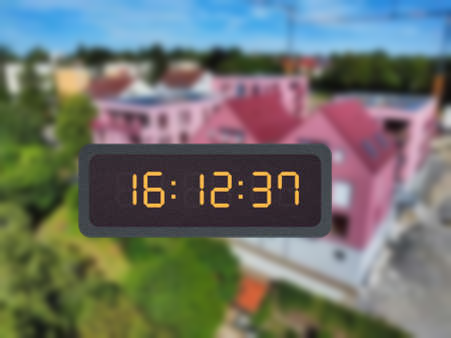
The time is T16:12:37
